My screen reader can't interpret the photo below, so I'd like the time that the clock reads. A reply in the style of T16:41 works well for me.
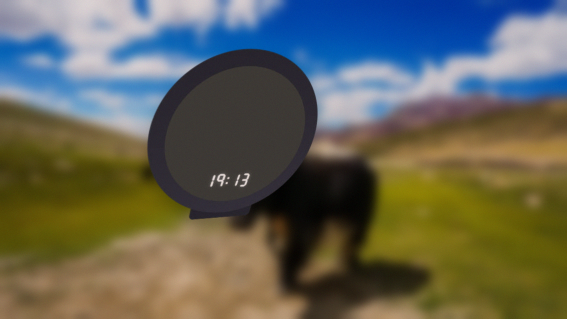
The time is T19:13
